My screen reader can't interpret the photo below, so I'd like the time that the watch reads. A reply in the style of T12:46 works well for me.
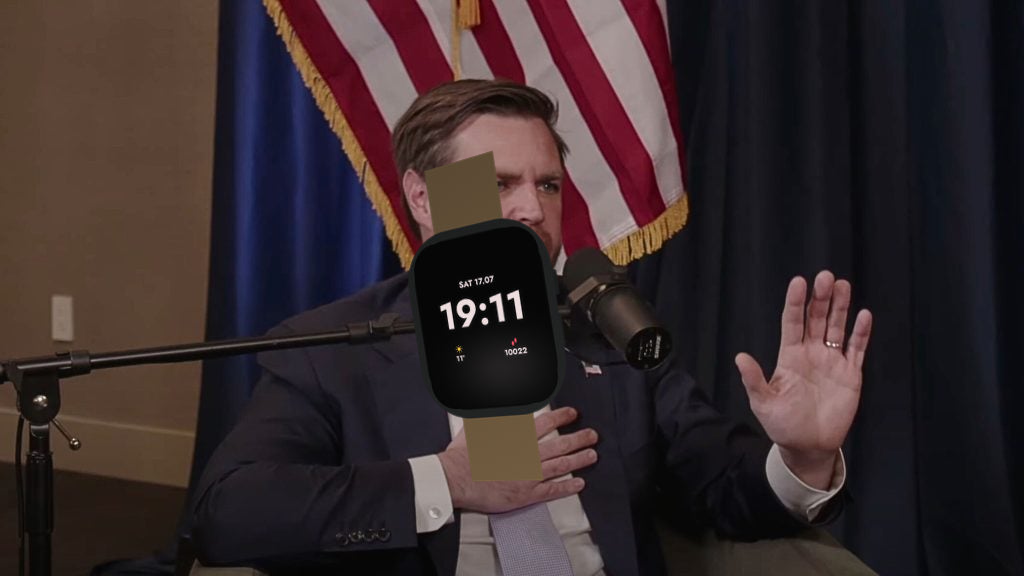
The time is T19:11
